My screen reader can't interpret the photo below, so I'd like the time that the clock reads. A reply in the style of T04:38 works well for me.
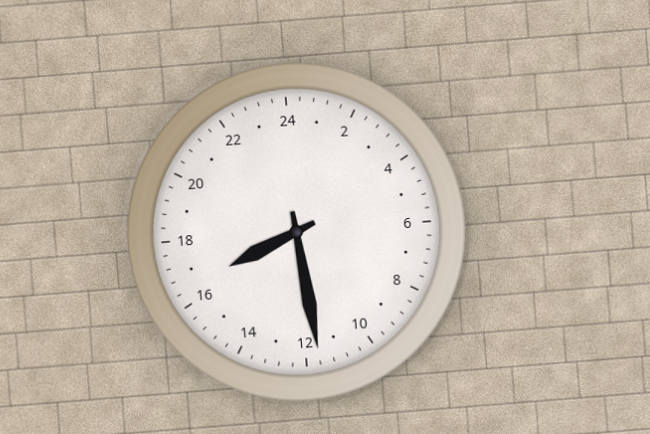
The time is T16:29
